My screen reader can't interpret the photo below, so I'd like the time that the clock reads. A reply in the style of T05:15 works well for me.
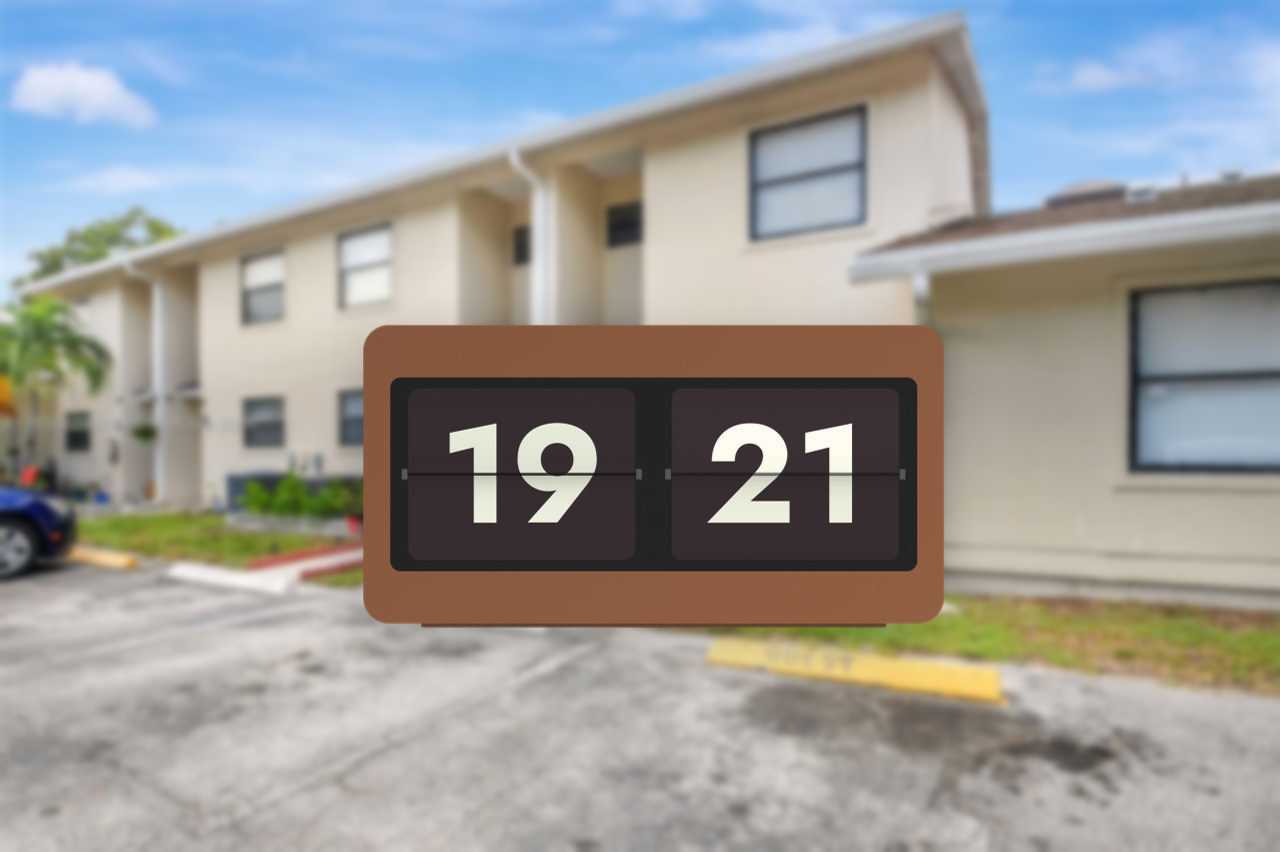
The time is T19:21
